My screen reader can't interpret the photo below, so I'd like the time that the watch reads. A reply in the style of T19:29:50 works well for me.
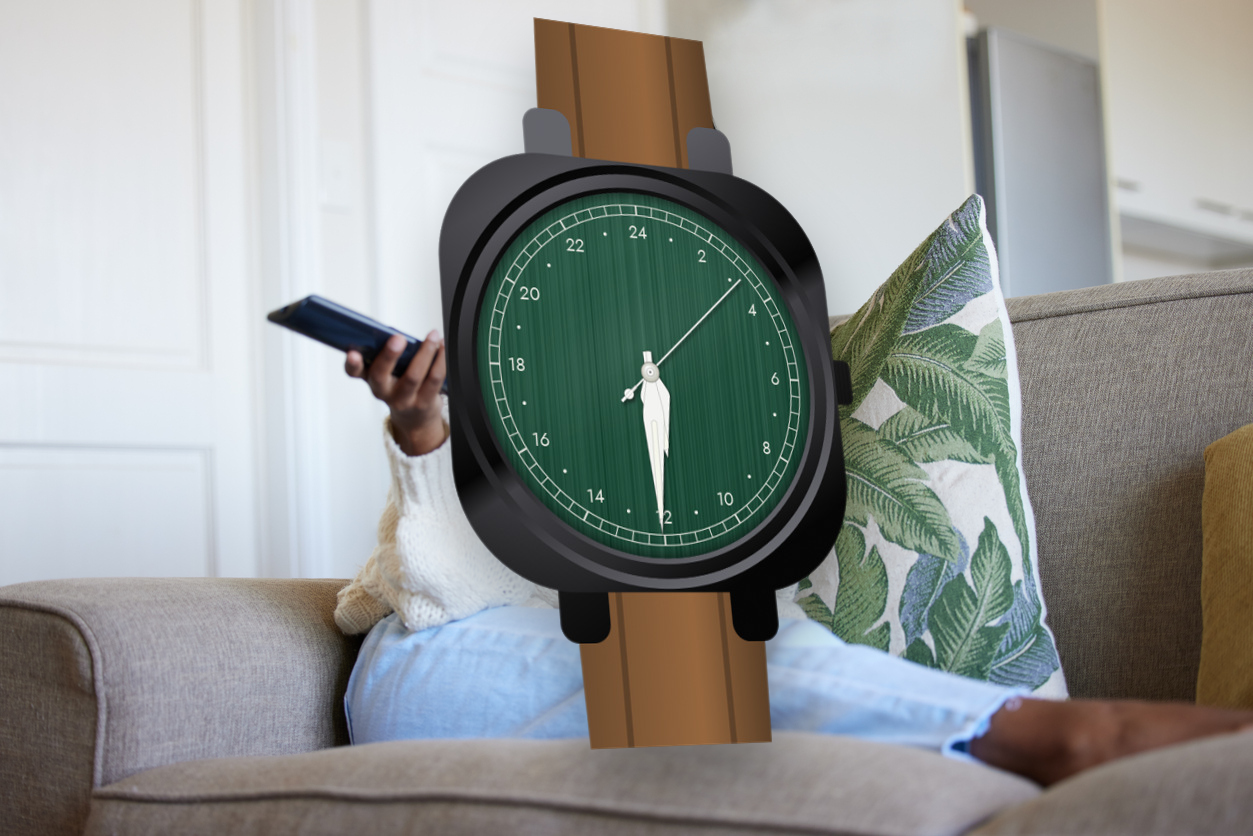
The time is T11:30:08
